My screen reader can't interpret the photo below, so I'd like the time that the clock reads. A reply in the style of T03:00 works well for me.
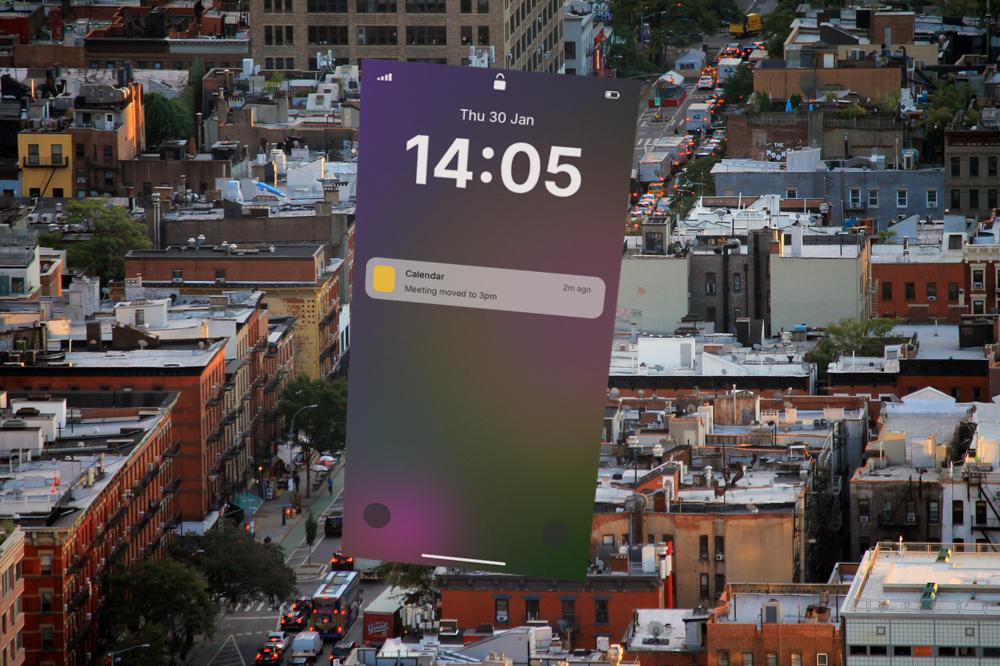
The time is T14:05
